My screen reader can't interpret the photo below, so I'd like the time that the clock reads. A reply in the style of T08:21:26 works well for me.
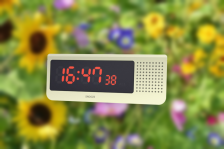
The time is T16:47:38
